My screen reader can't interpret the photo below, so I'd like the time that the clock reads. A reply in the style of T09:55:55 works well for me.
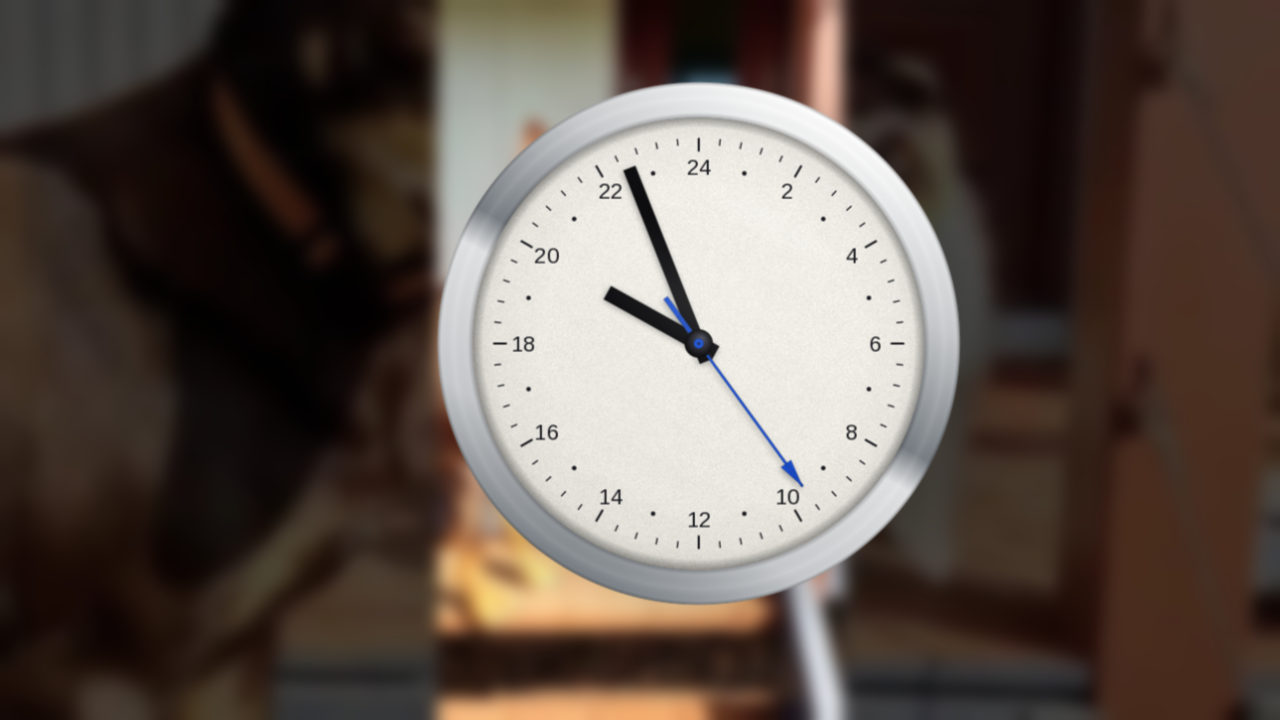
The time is T19:56:24
